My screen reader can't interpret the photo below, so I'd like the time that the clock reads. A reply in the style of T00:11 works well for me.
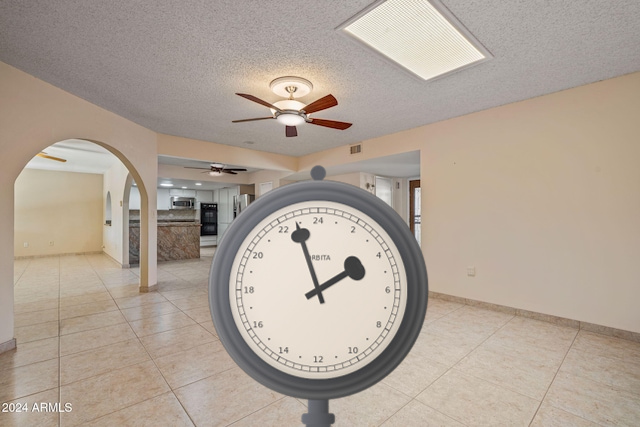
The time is T03:57
